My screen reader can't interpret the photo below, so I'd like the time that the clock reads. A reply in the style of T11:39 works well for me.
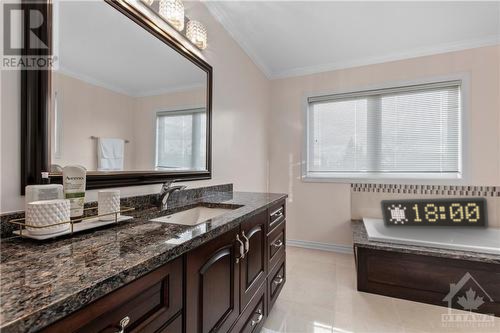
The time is T18:00
